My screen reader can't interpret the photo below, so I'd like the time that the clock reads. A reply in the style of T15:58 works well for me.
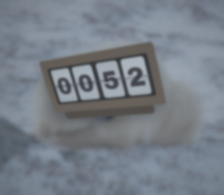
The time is T00:52
